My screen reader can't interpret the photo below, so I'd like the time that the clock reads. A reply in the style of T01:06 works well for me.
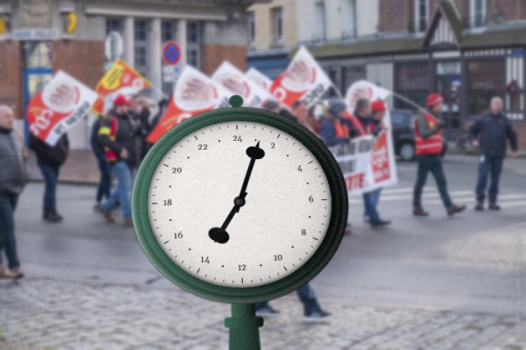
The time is T14:03
